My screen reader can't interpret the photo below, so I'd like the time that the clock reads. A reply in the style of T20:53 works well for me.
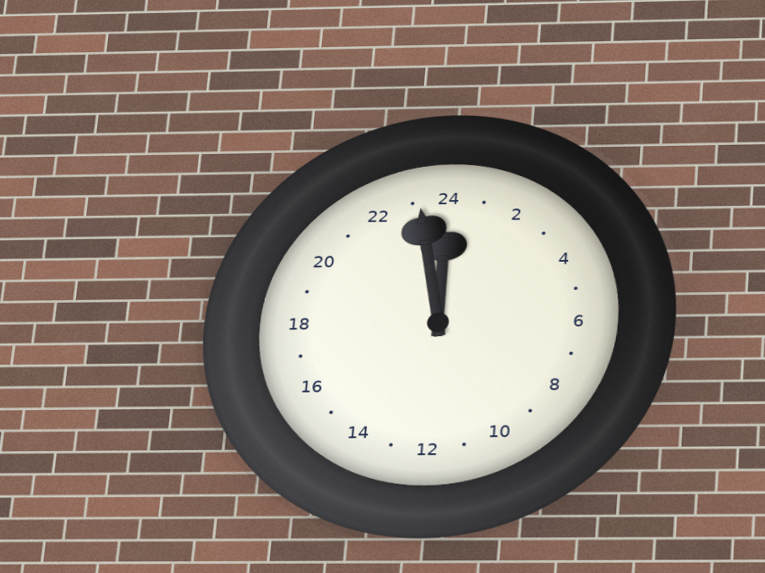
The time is T23:58
